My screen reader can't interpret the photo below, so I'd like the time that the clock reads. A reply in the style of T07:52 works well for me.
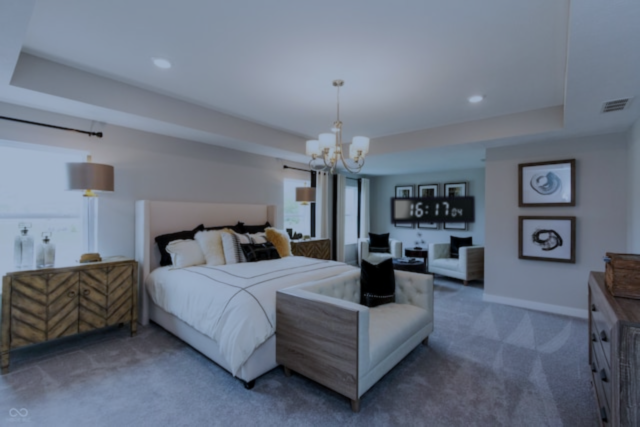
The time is T16:17
